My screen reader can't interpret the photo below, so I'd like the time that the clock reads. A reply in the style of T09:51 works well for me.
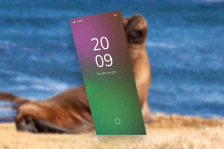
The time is T20:09
